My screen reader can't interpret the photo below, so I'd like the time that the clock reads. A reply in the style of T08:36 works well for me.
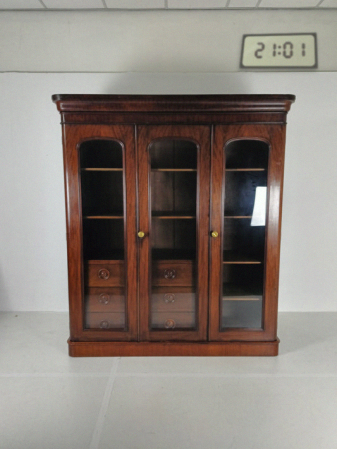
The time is T21:01
